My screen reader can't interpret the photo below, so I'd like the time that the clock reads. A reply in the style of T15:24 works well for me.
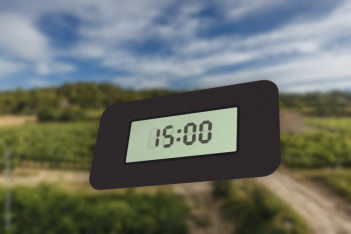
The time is T15:00
